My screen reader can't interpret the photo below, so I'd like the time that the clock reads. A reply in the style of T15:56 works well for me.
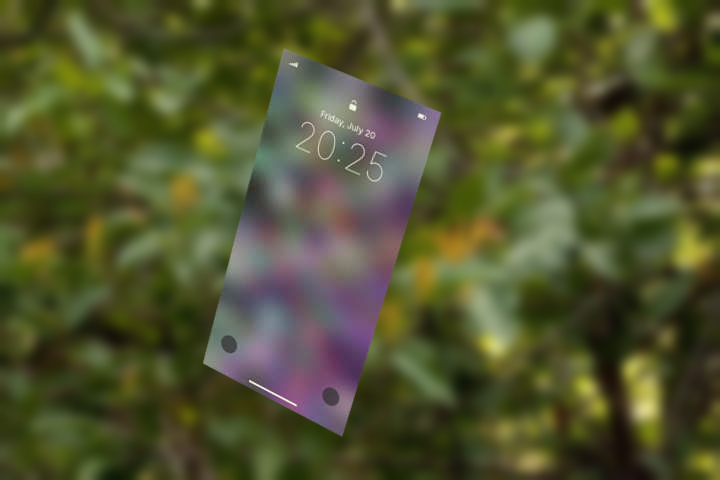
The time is T20:25
